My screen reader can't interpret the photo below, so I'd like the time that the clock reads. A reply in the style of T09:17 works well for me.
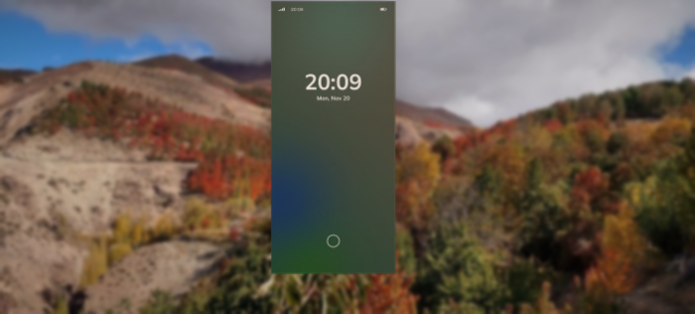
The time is T20:09
